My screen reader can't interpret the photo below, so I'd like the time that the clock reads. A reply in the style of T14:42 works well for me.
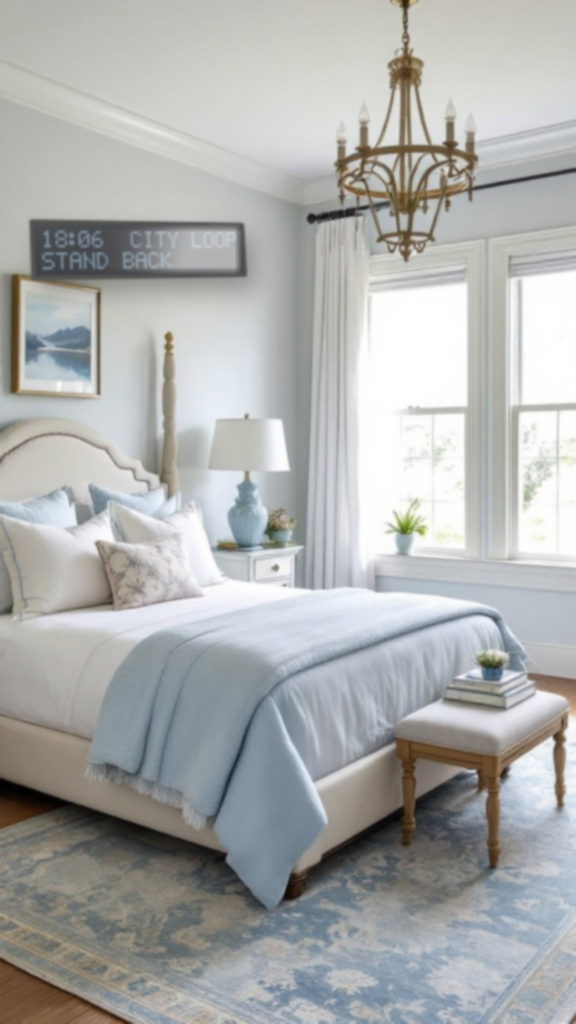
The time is T18:06
